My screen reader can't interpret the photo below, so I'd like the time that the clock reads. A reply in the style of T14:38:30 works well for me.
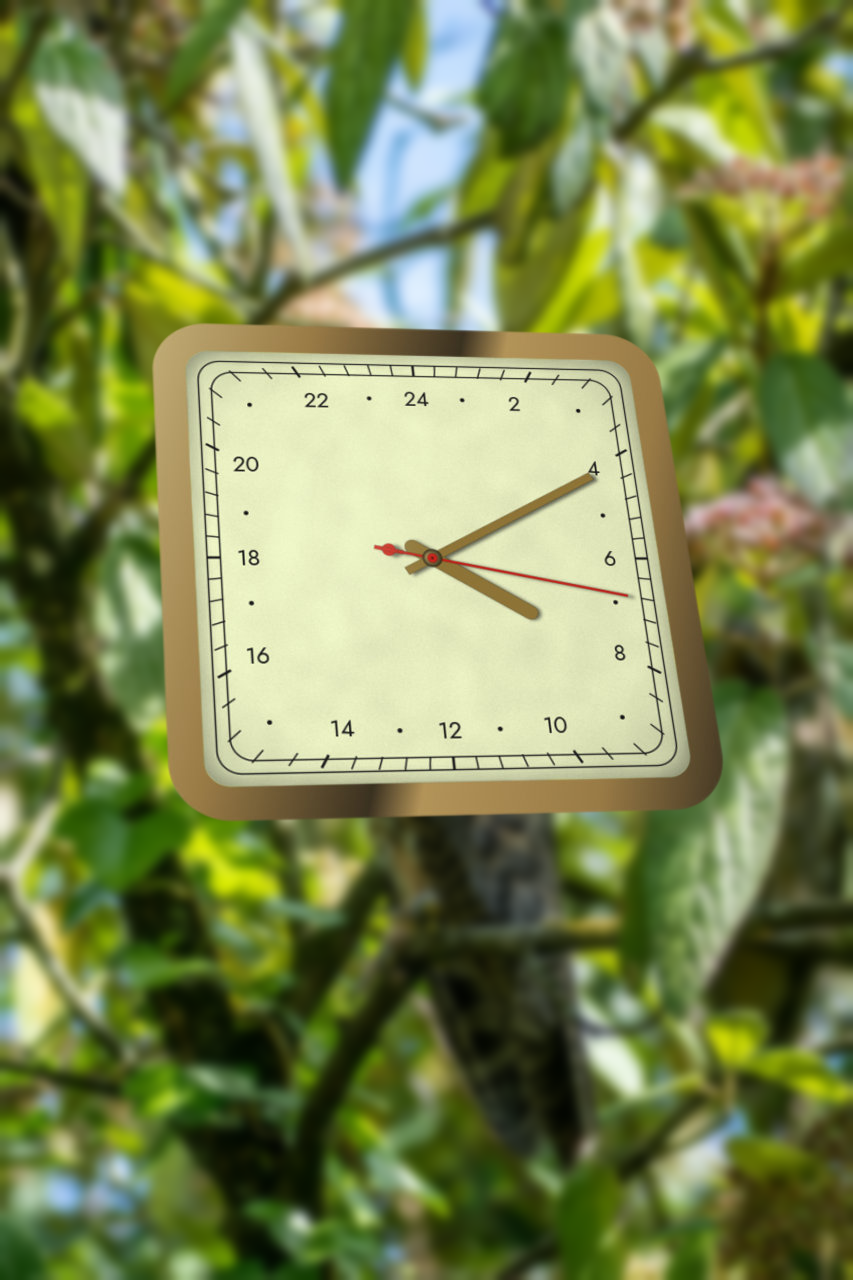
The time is T08:10:17
